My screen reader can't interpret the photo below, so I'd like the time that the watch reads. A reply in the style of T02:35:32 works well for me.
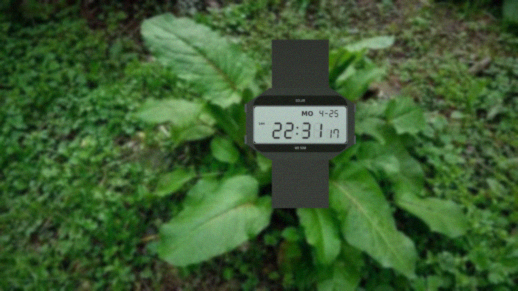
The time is T22:31:17
